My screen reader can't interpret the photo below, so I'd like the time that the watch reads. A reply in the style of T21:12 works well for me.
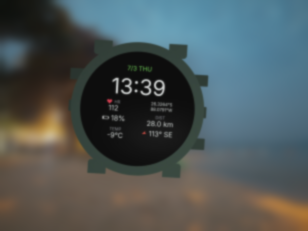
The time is T13:39
